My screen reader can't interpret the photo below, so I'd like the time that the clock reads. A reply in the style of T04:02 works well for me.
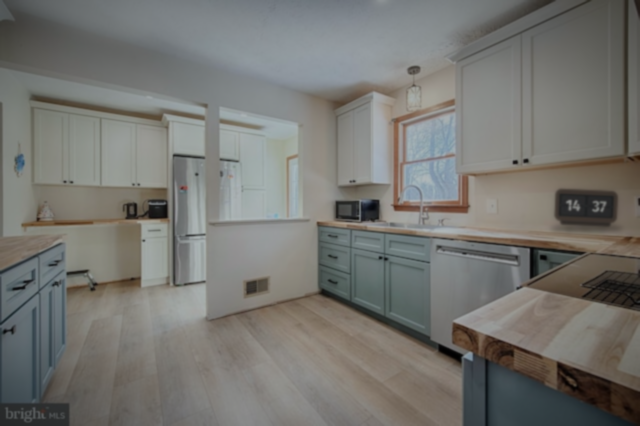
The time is T14:37
